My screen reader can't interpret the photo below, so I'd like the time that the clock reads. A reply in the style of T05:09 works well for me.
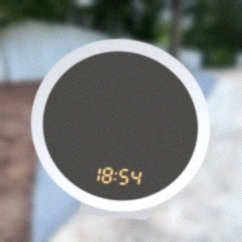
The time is T18:54
